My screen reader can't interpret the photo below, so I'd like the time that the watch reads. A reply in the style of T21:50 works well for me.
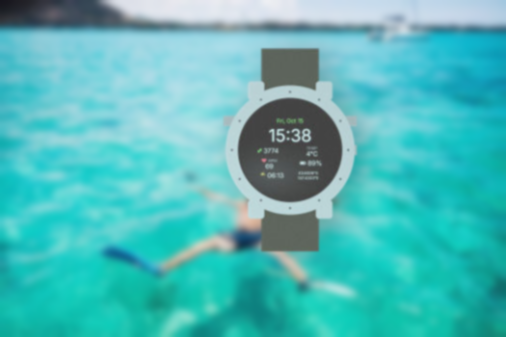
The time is T15:38
